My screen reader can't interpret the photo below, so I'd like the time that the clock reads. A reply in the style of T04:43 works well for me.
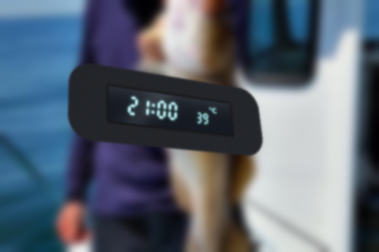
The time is T21:00
